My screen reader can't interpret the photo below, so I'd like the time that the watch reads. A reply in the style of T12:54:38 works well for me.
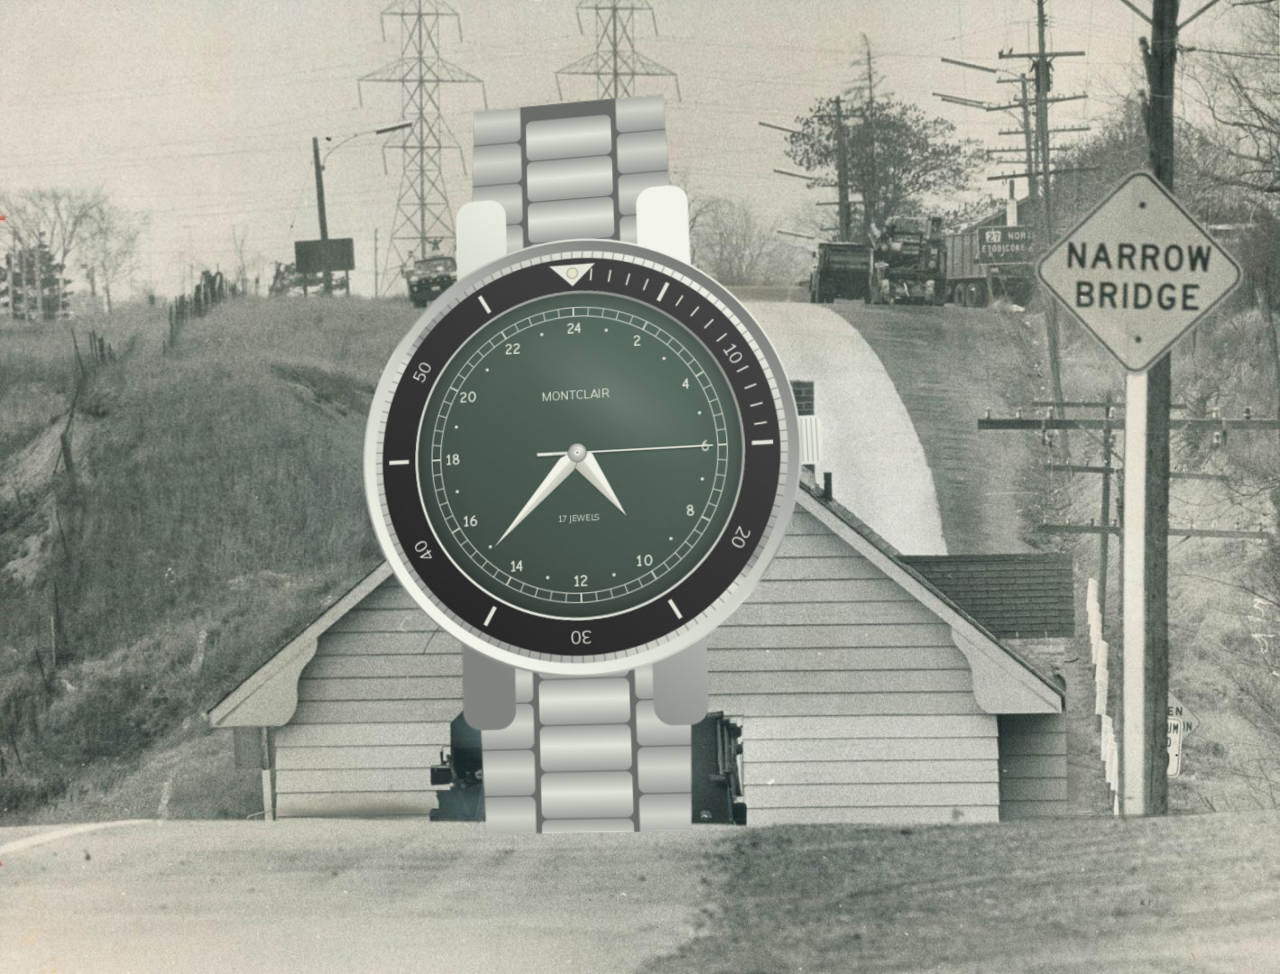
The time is T09:37:15
